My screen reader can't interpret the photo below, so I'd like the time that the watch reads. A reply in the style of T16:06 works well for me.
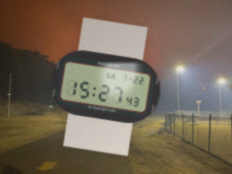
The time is T15:27
